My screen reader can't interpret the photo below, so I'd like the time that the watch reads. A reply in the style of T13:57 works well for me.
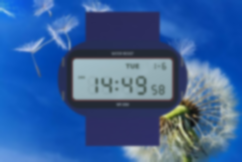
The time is T14:49
